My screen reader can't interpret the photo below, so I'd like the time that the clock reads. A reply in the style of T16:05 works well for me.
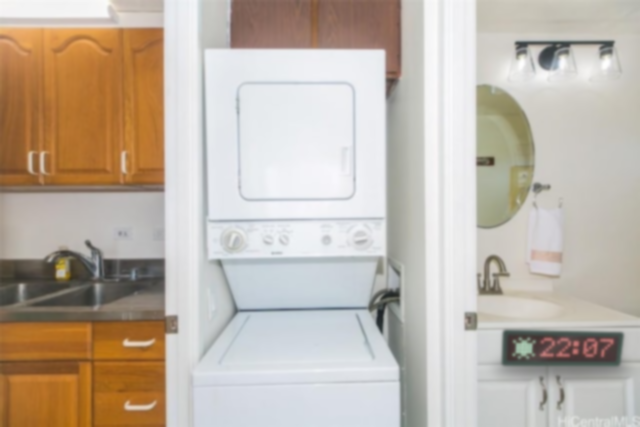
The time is T22:07
